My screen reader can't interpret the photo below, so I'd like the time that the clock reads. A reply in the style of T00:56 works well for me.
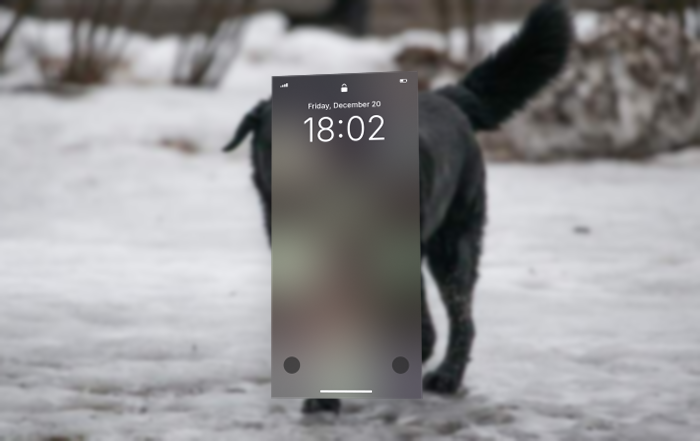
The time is T18:02
